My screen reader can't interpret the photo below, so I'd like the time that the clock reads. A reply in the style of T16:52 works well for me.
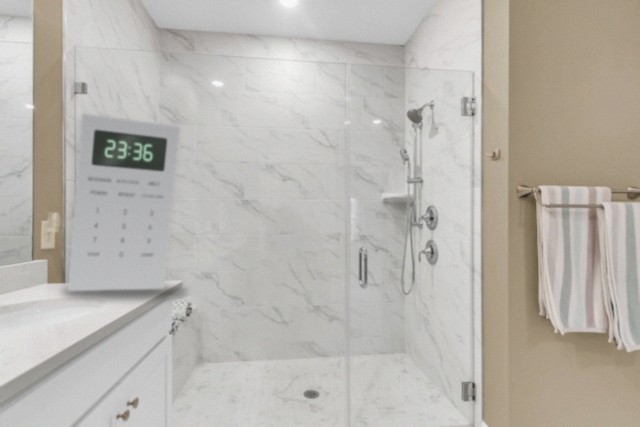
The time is T23:36
